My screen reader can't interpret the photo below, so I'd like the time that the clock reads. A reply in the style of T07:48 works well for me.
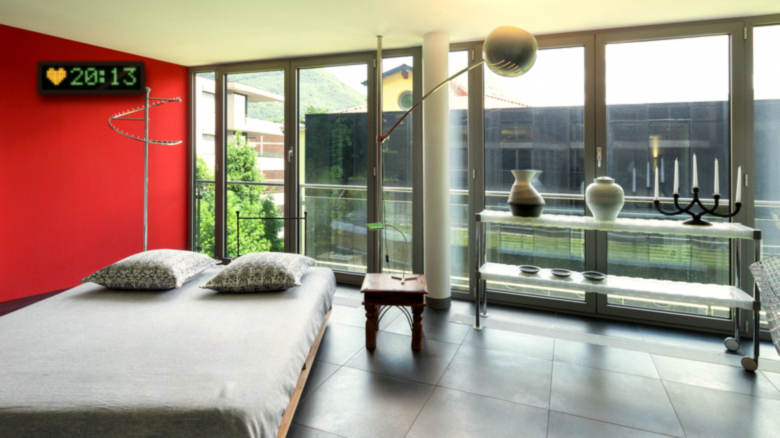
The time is T20:13
